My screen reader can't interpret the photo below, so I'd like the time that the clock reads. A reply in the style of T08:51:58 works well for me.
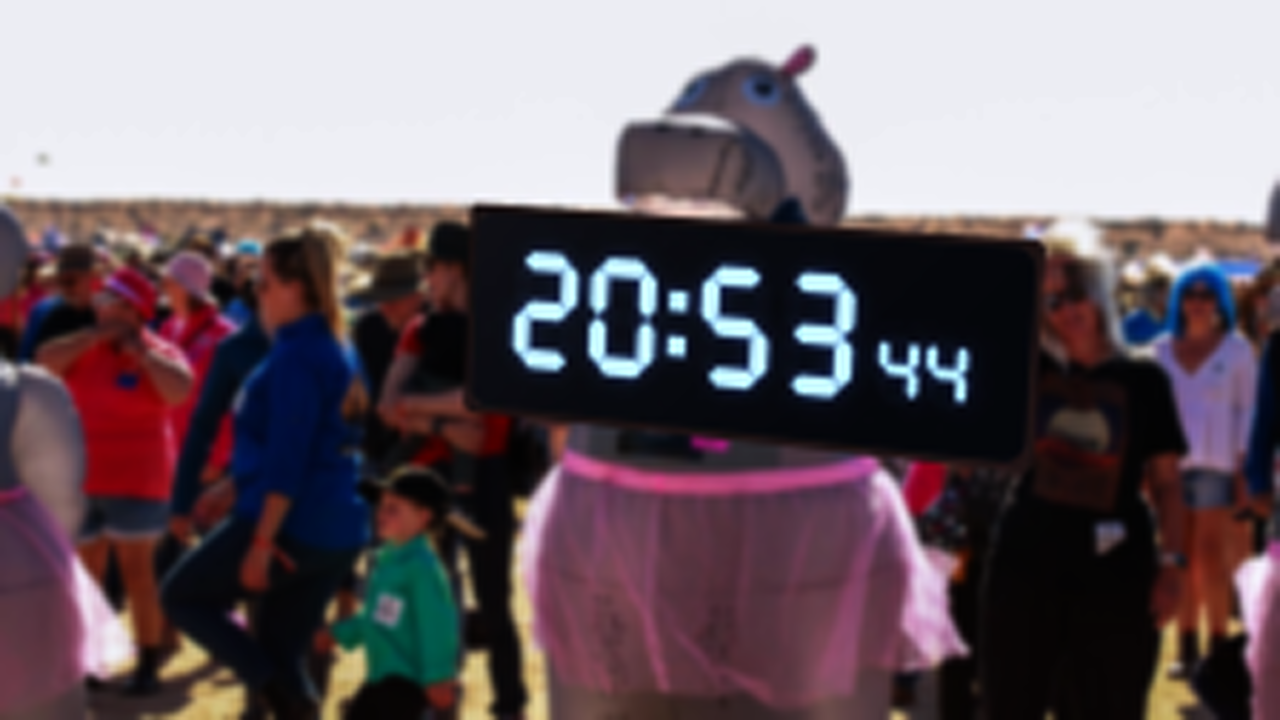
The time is T20:53:44
